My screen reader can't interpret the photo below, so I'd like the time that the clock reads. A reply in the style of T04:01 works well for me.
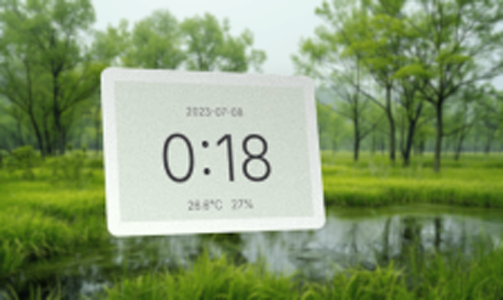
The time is T00:18
